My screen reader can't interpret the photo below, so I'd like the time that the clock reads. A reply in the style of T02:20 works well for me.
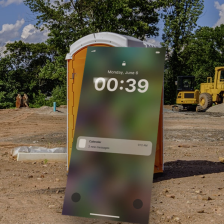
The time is T00:39
